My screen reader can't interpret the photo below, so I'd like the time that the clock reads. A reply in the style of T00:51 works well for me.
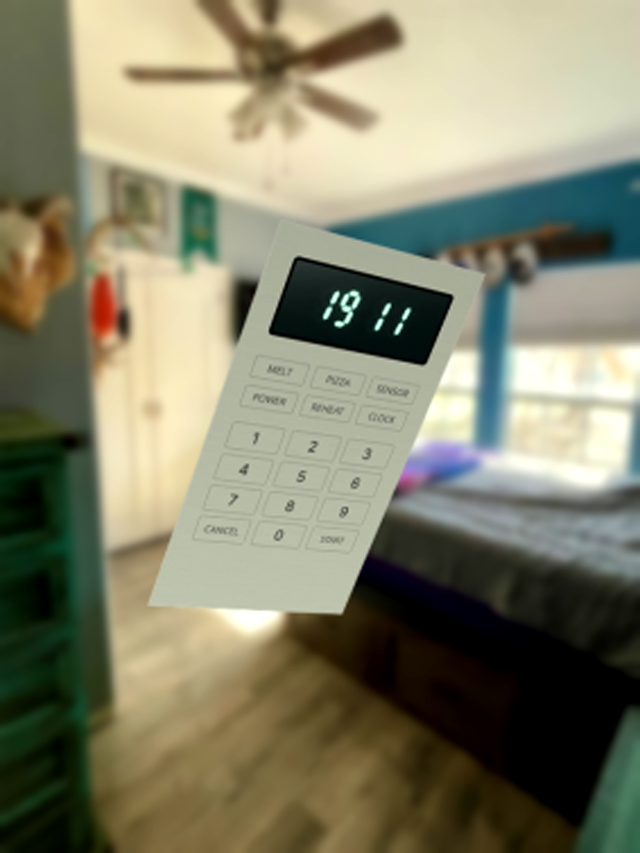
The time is T19:11
